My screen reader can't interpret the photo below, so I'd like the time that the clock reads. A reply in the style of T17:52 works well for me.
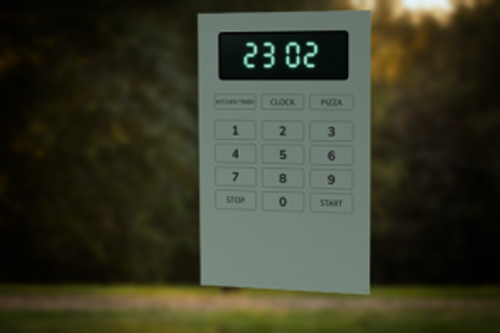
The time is T23:02
